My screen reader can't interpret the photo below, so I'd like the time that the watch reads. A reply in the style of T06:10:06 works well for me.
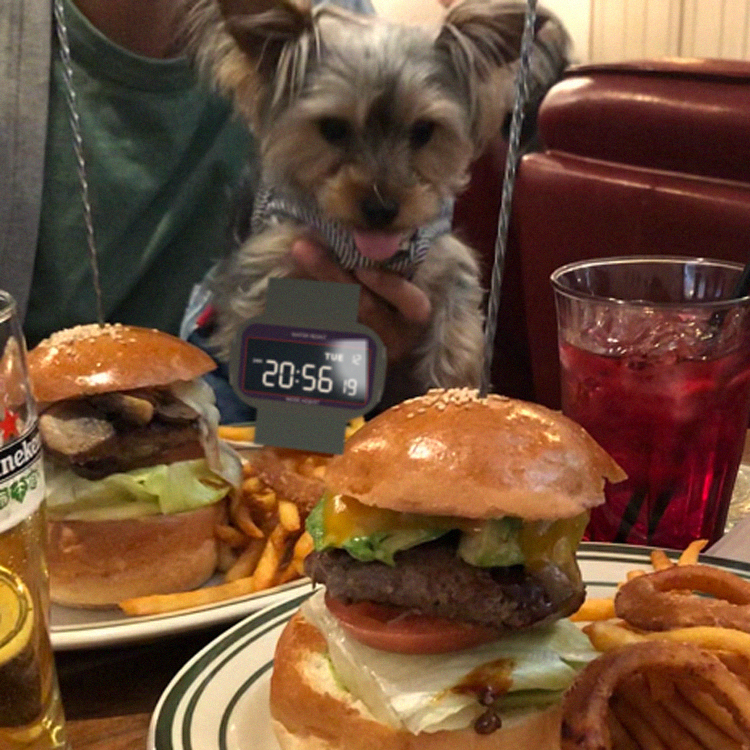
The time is T20:56:19
